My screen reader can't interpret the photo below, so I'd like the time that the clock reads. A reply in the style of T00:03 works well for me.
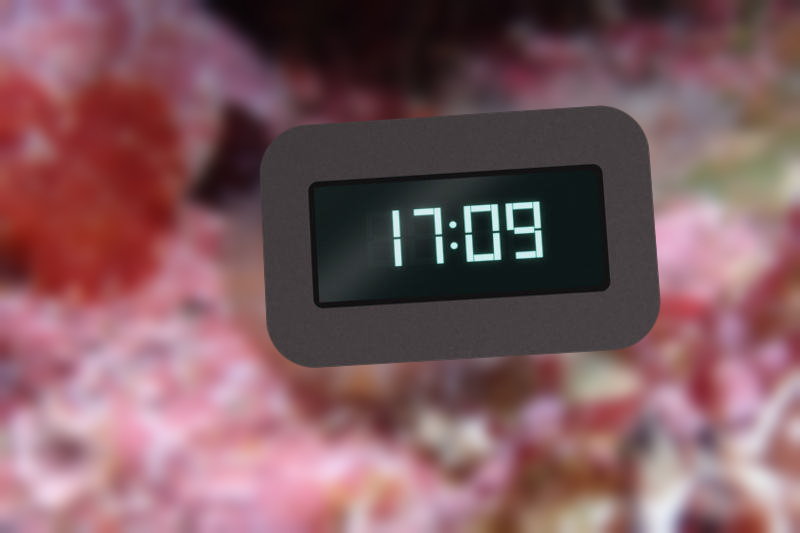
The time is T17:09
